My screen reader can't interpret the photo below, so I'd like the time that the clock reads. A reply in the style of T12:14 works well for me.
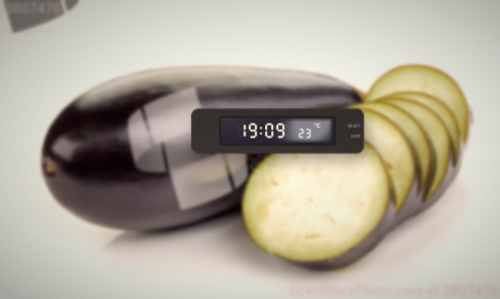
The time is T19:09
